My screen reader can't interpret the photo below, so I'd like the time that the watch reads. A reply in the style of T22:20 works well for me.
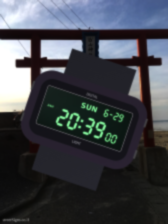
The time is T20:39
